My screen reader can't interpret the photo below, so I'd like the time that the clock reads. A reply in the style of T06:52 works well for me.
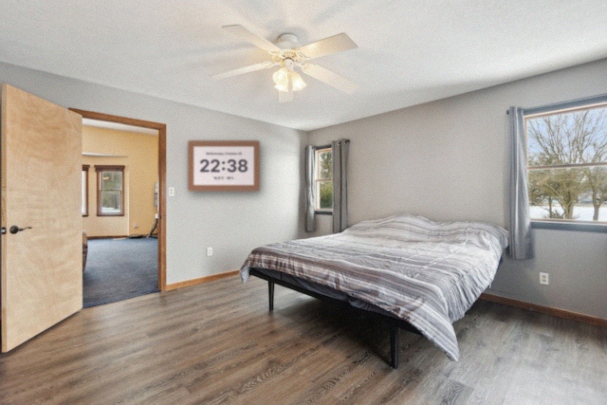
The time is T22:38
